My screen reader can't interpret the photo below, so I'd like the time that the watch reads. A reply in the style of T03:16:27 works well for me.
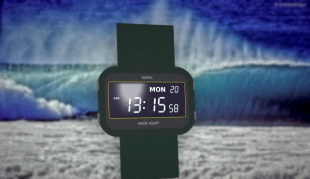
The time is T13:15:58
